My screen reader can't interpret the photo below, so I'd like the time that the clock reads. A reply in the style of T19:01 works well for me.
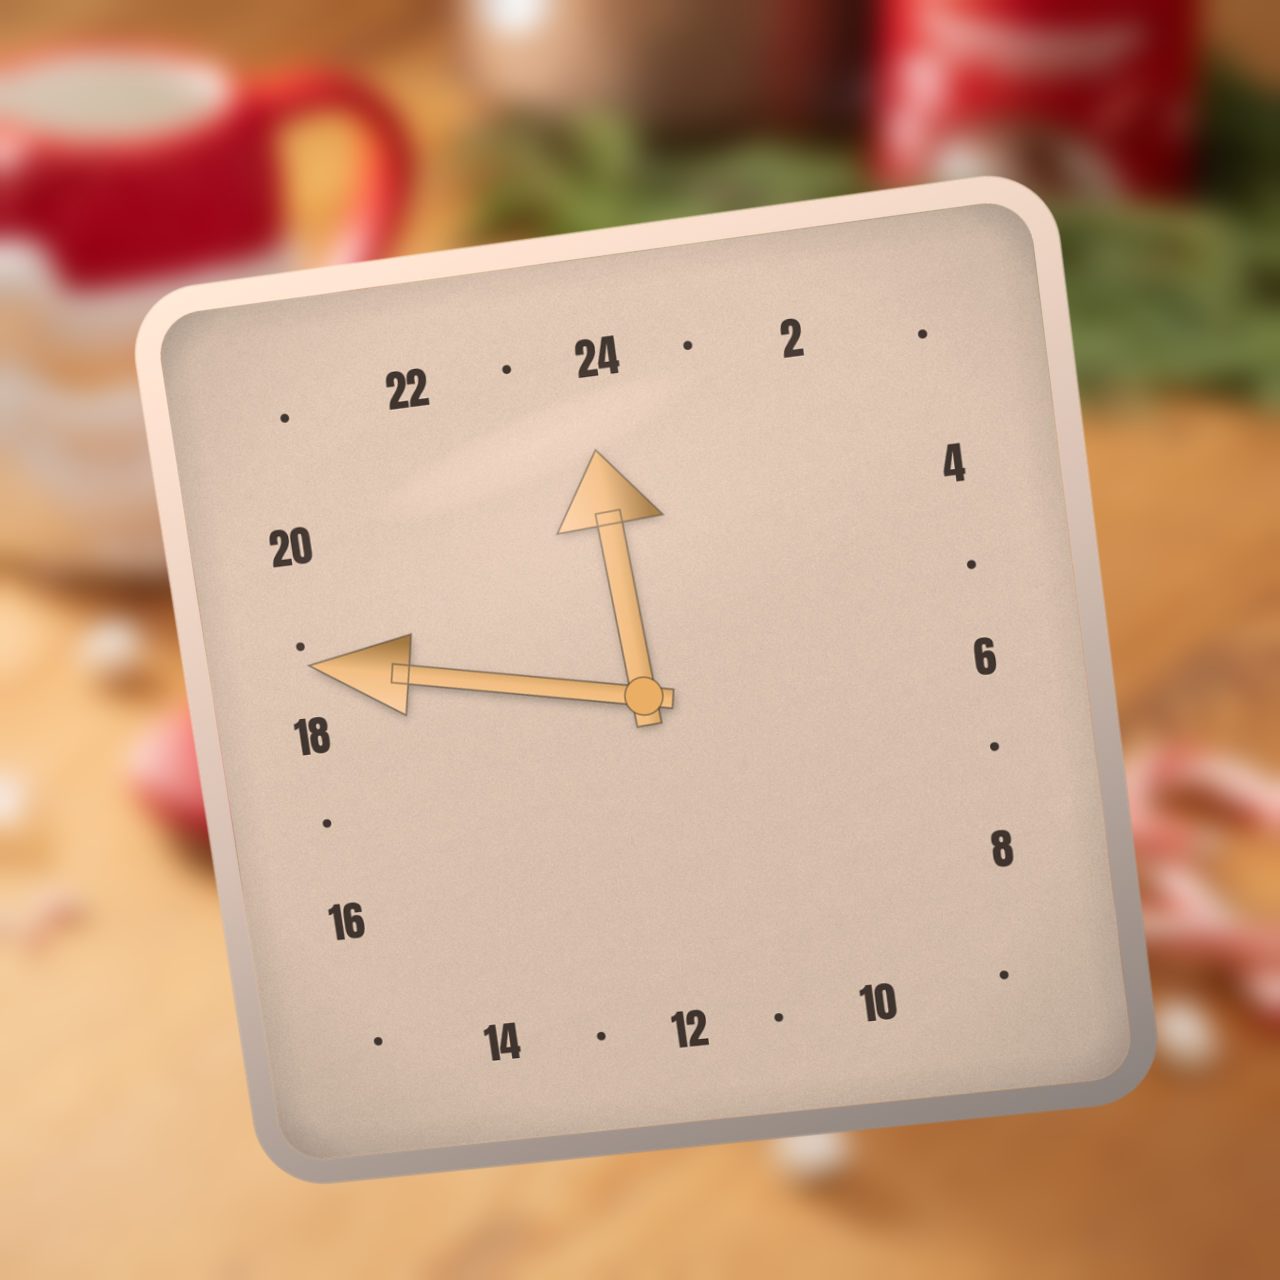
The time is T23:47
